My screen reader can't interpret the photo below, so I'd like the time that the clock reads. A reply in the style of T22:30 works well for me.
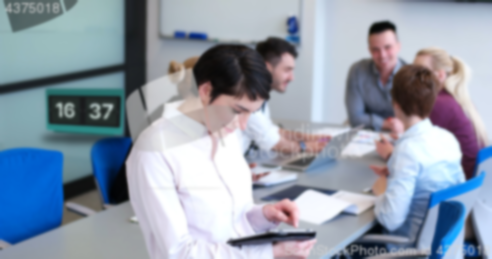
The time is T16:37
